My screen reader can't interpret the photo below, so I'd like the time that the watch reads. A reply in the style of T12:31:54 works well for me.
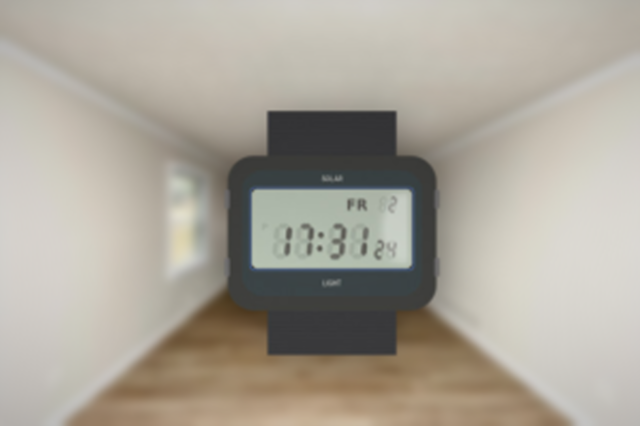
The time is T17:31:24
